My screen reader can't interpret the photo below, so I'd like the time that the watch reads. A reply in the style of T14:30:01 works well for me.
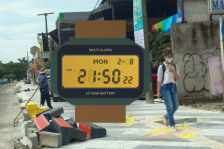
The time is T21:50:22
